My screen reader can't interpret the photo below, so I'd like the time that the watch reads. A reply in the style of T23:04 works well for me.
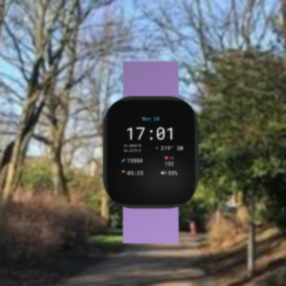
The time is T17:01
